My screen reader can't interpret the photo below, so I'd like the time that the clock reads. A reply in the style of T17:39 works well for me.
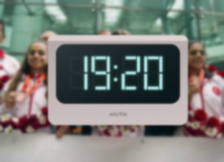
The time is T19:20
